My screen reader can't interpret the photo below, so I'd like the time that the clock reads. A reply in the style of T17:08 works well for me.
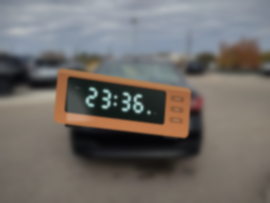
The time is T23:36
